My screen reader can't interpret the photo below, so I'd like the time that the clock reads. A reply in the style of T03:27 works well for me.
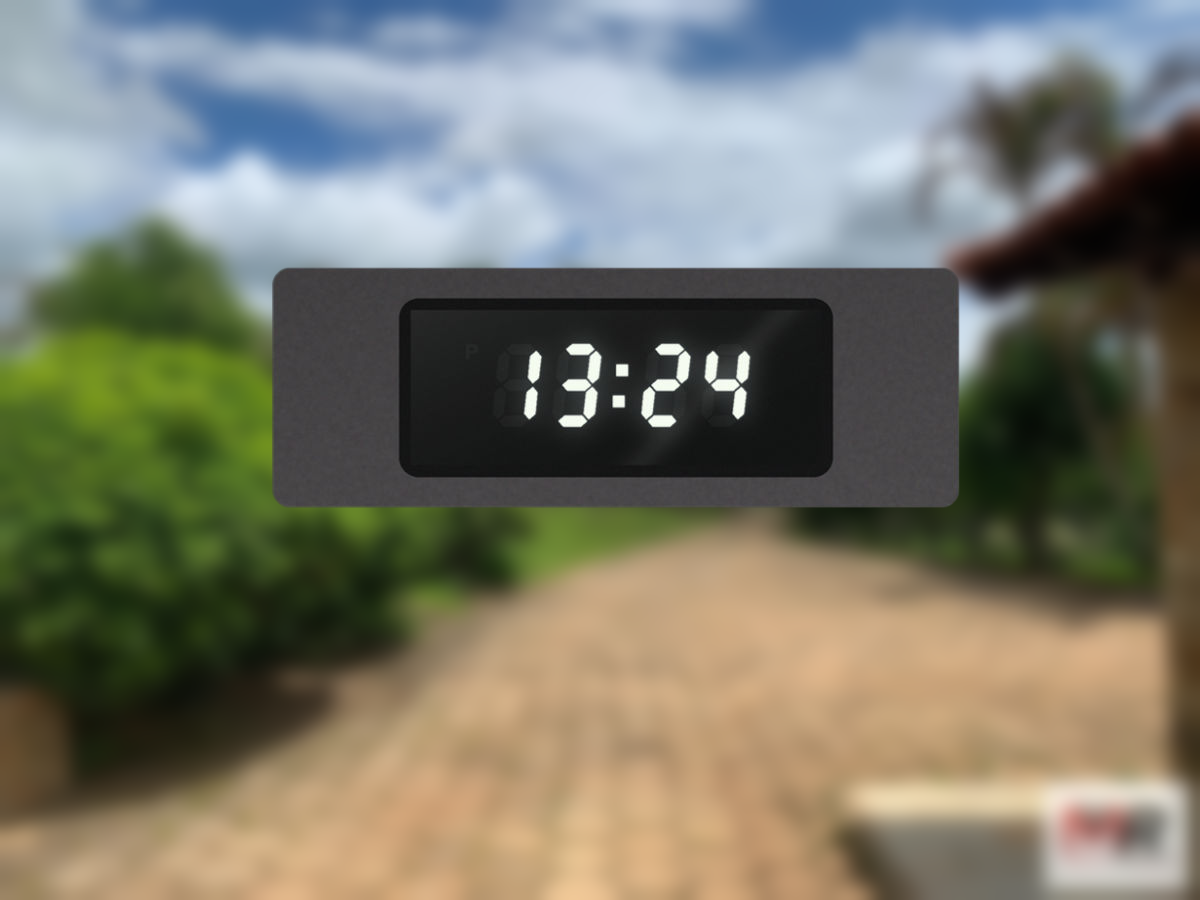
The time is T13:24
